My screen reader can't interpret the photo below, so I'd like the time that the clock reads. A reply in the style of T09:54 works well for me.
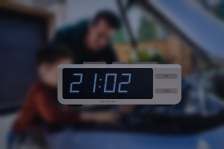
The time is T21:02
